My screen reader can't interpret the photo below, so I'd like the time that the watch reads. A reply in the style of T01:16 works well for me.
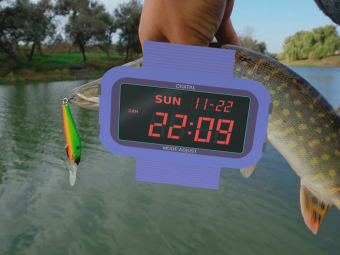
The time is T22:09
